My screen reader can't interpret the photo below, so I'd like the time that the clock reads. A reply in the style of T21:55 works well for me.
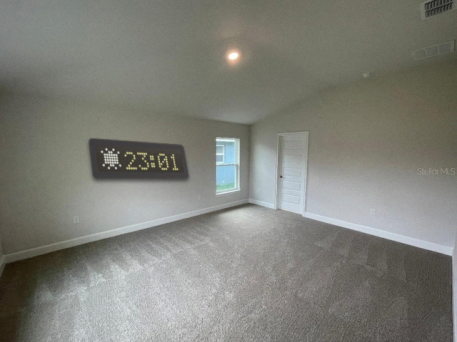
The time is T23:01
